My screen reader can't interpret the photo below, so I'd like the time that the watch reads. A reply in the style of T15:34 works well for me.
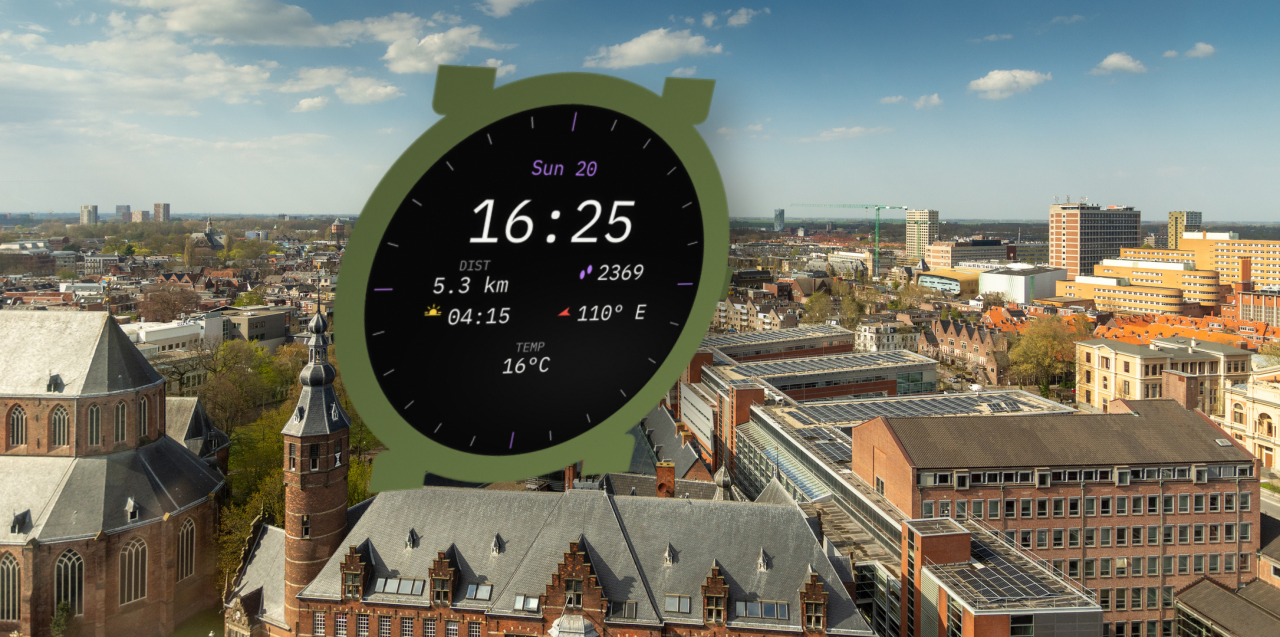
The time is T16:25
